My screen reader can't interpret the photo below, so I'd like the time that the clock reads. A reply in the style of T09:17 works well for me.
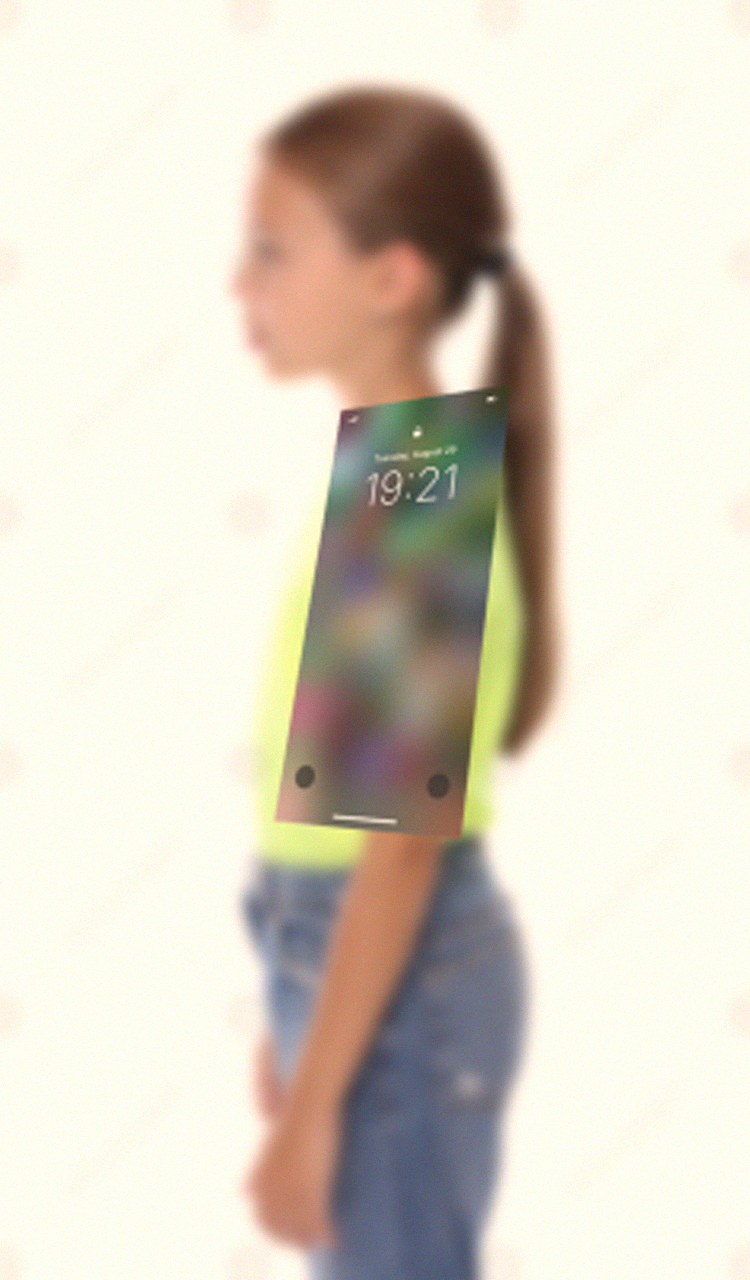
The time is T19:21
